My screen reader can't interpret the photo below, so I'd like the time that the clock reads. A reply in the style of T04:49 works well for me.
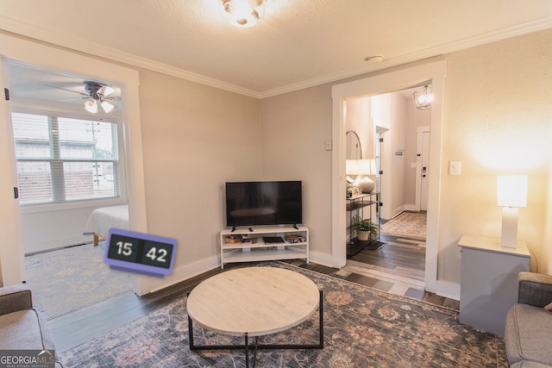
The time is T15:42
